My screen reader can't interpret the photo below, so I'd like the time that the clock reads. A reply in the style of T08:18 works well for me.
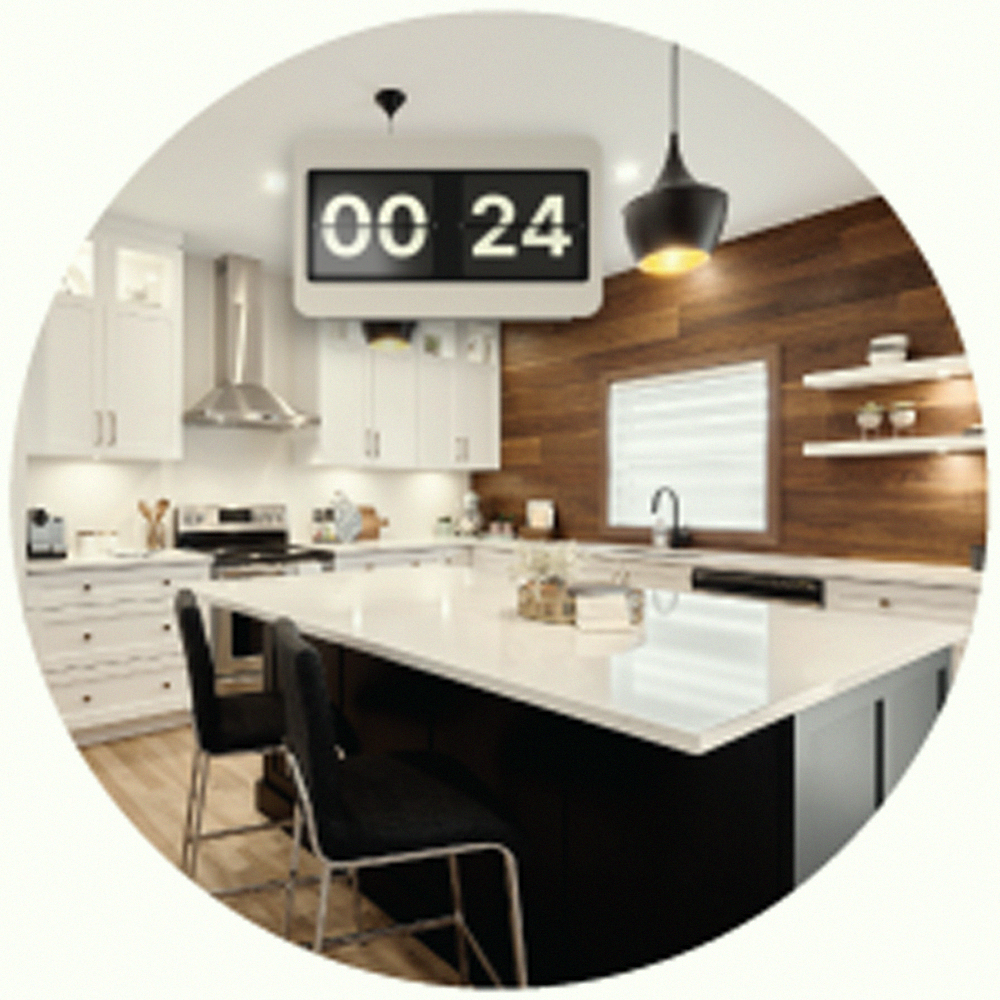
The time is T00:24
